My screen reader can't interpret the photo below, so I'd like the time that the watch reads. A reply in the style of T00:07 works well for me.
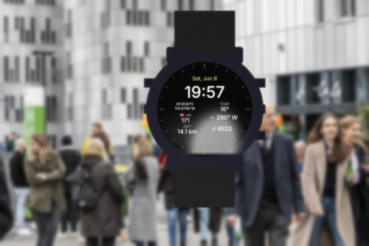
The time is T19:57
